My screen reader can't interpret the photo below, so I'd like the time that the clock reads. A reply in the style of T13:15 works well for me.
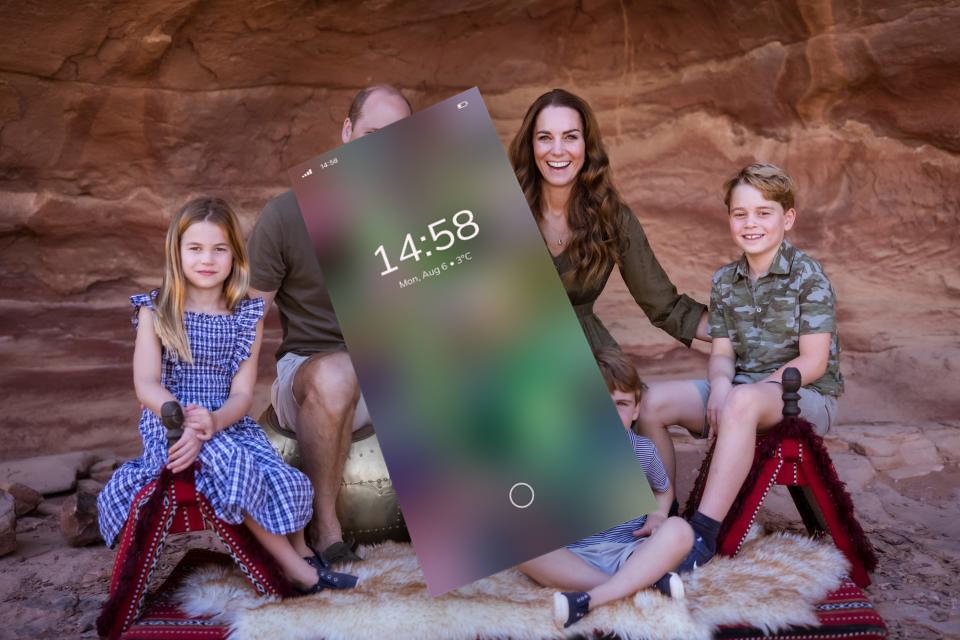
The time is T14:58
